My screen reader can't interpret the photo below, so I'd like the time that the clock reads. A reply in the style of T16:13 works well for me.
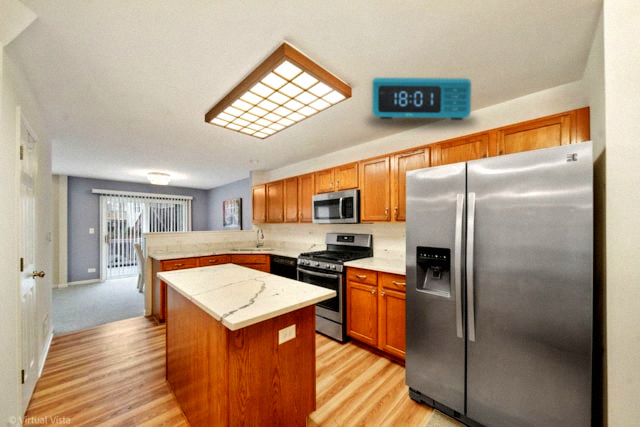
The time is T18:01
